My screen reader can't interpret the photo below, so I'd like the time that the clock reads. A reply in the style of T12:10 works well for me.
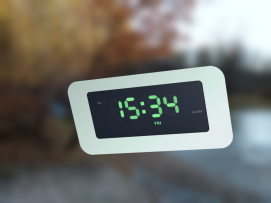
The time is T15:34
